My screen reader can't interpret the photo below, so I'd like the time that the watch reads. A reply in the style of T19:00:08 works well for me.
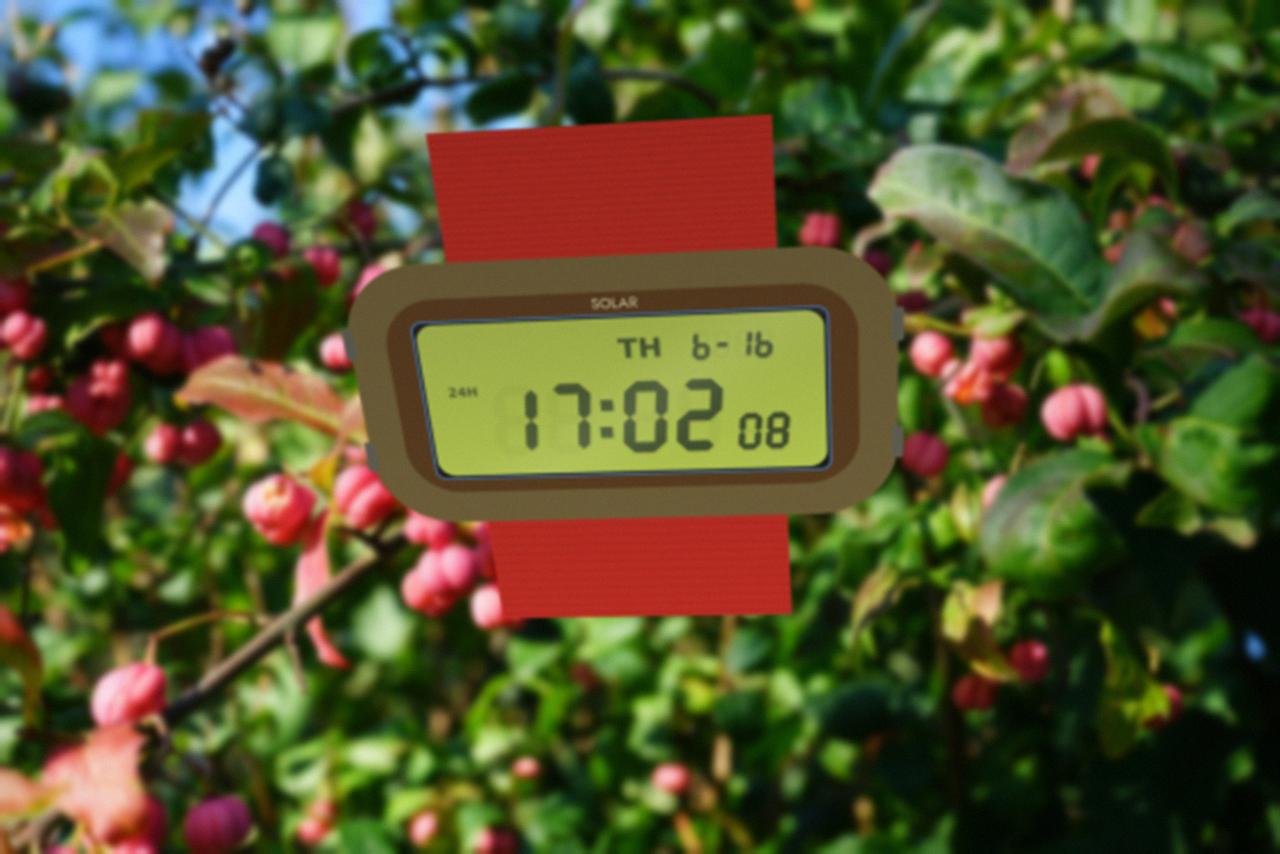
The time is T17:02:08
